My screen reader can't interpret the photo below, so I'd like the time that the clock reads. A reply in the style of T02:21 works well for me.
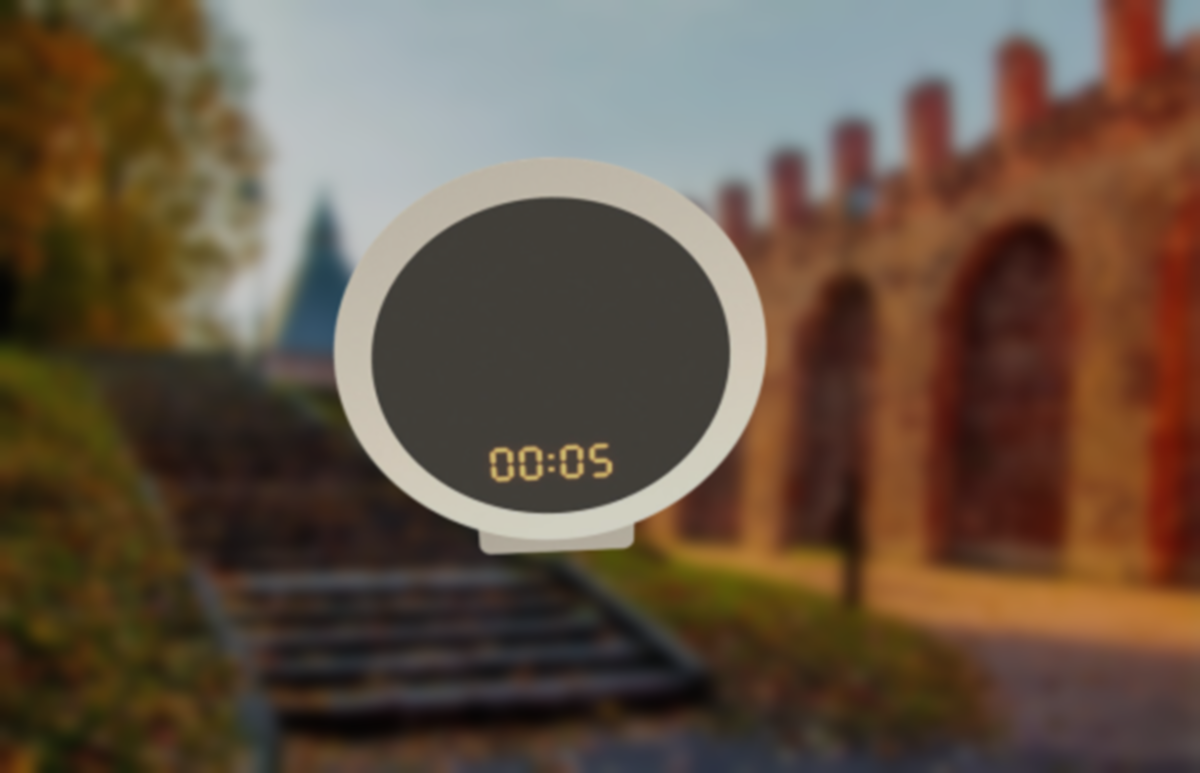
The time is T00:05
